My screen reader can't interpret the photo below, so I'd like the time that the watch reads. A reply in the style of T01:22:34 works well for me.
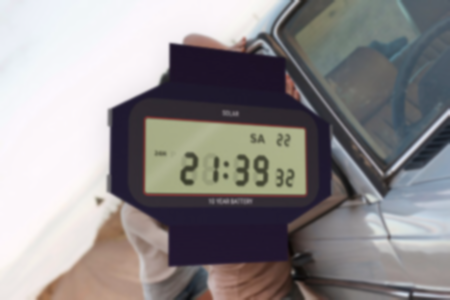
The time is T21:39:32
